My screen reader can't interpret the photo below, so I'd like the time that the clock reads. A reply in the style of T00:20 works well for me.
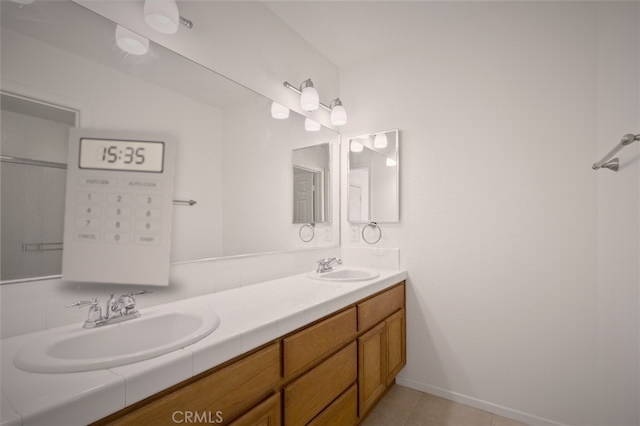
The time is T15:35
